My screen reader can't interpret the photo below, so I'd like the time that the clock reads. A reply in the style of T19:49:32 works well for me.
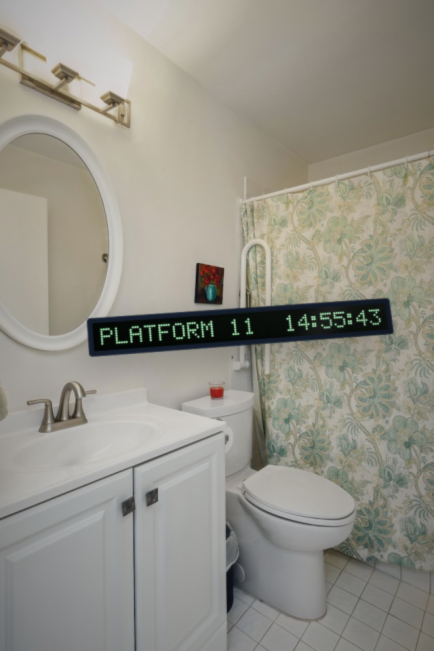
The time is T14:55:43
